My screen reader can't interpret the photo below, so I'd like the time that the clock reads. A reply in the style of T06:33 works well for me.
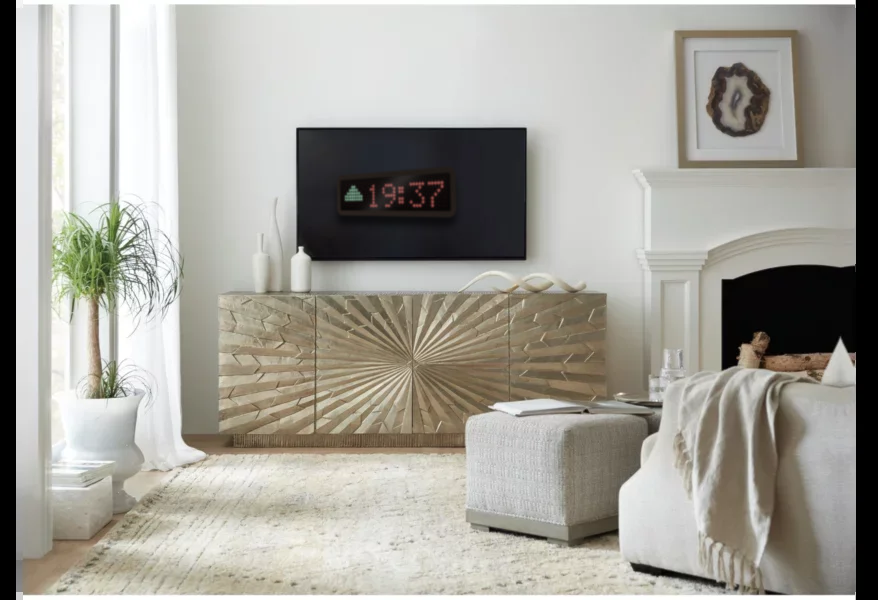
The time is T19:37
